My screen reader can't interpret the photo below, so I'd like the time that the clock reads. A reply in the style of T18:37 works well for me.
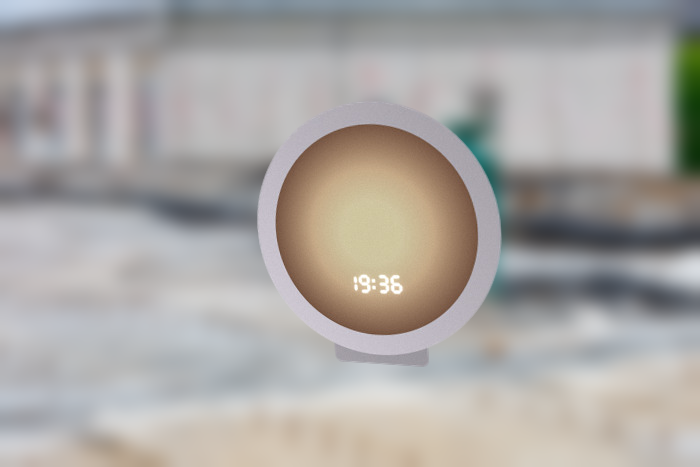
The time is T19:36
